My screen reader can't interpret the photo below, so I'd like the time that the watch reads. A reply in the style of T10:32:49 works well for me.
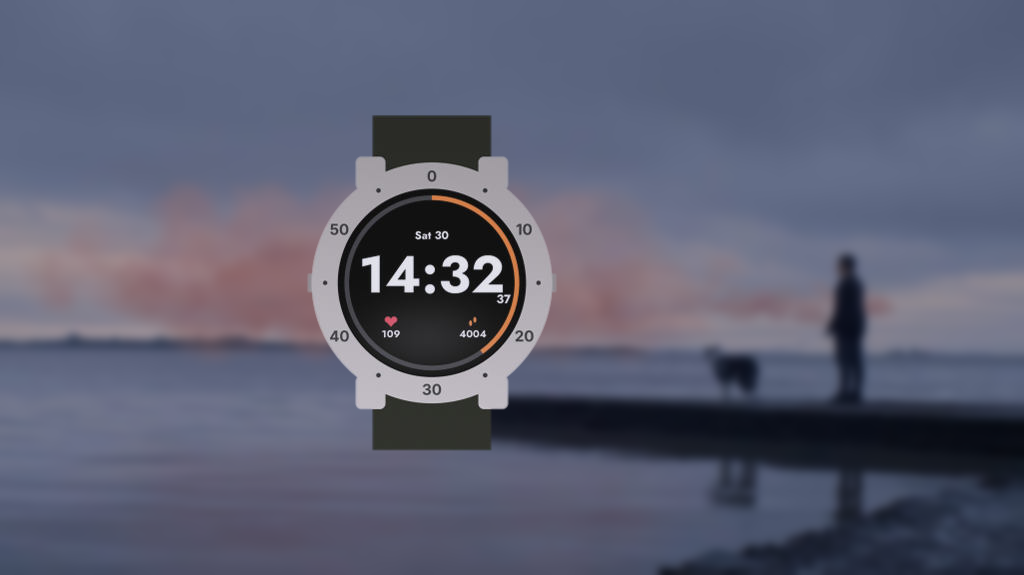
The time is T14:32:37
